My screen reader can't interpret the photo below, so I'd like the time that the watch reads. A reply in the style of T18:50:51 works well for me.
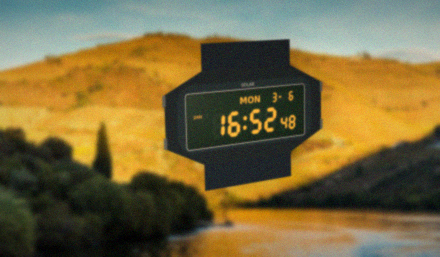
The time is T16:52:48
